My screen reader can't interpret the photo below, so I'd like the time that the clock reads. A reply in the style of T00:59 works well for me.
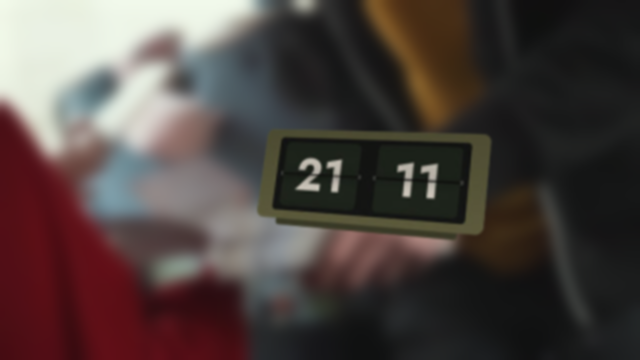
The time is T21:11
